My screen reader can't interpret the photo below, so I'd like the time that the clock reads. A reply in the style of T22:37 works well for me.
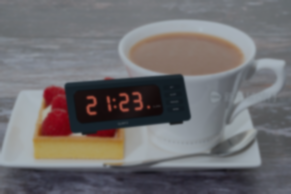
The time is T21:23
